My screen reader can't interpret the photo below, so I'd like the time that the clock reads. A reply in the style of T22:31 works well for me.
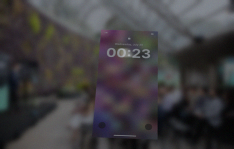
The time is T00:23
